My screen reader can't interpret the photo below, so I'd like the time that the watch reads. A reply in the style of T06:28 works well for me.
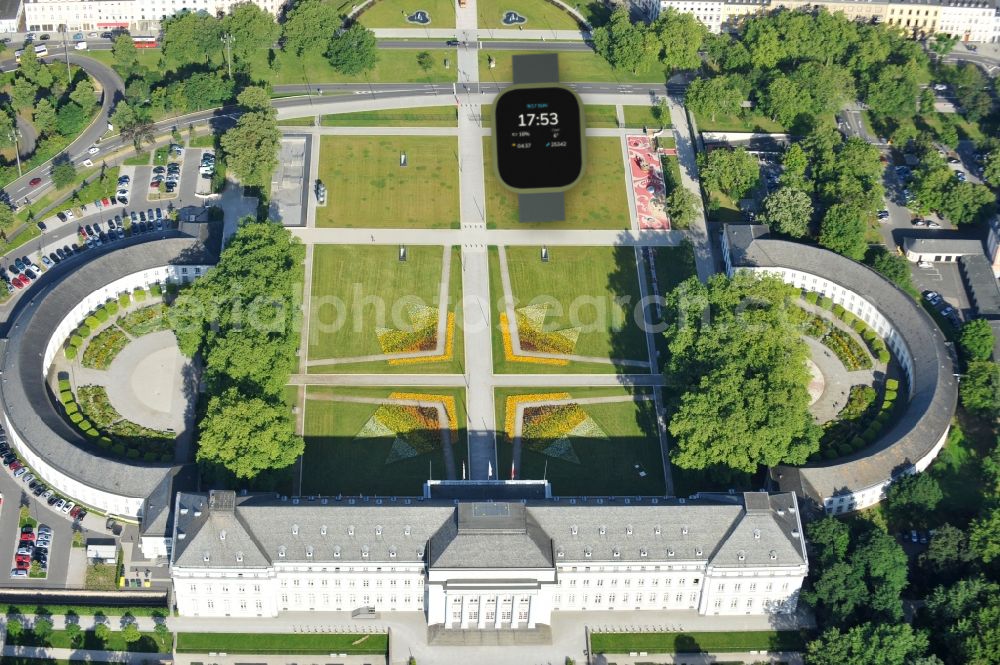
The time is T17:53
